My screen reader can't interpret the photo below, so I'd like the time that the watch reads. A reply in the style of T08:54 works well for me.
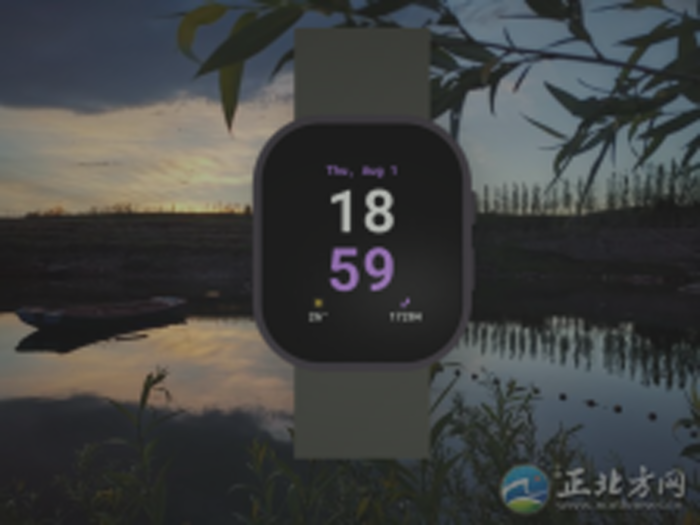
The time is T18:59
